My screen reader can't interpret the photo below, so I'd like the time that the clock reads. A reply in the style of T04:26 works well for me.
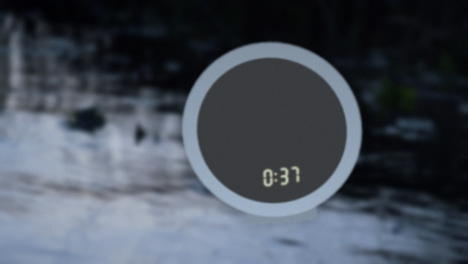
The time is T00:37
